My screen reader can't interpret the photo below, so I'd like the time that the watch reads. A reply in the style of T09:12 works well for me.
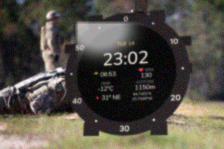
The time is T23:02
